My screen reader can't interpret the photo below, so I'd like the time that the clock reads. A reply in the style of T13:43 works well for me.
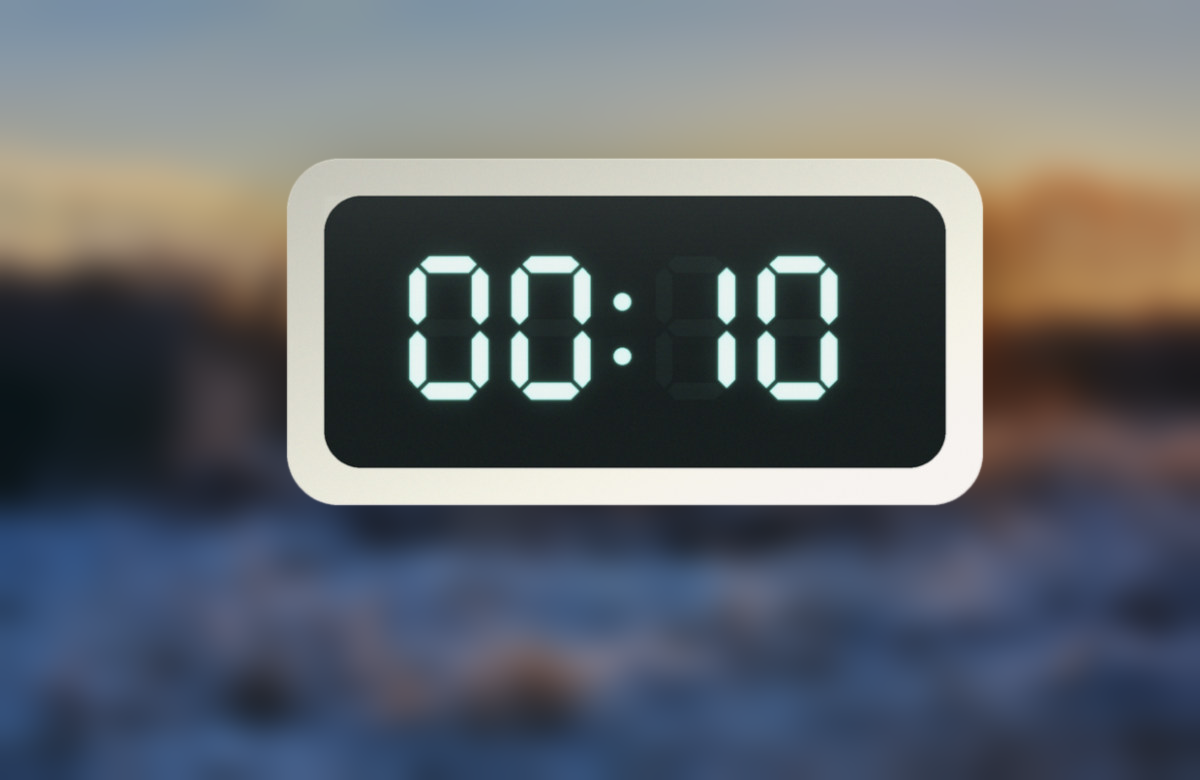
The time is T00:10
